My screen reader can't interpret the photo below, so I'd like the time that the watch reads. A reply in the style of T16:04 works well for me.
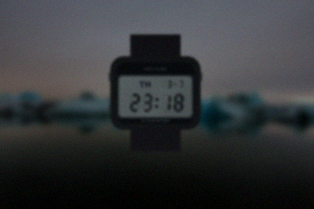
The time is T23:18
